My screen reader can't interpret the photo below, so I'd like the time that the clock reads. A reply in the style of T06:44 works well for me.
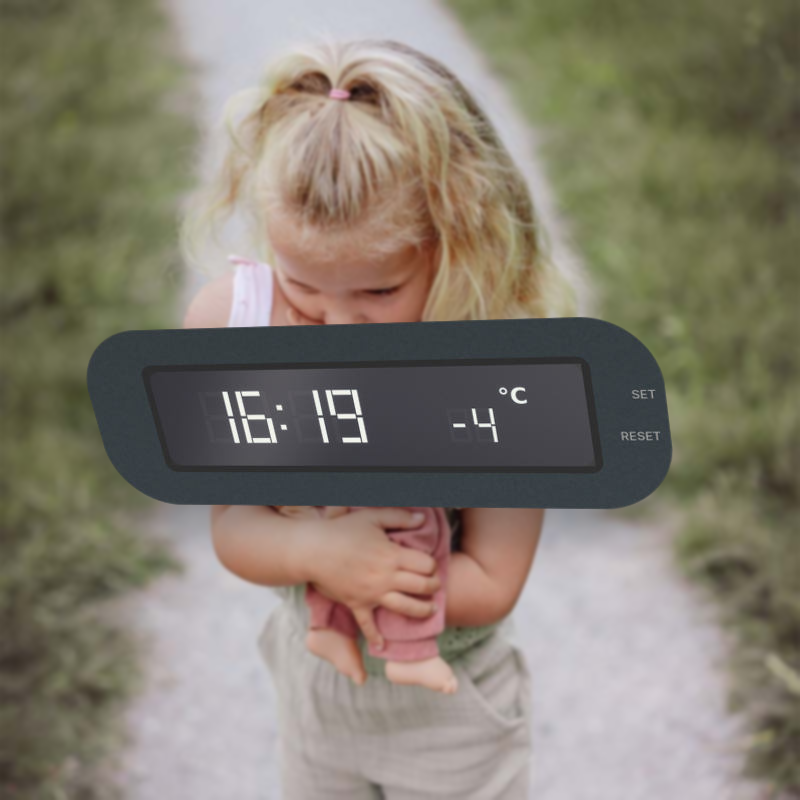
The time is T16:19
